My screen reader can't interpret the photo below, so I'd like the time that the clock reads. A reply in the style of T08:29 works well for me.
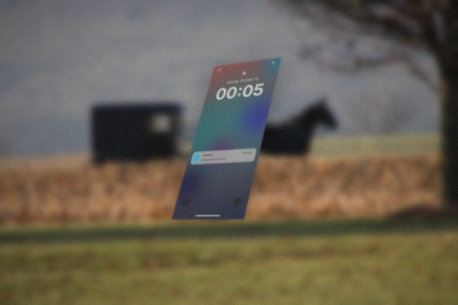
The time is T00:05
